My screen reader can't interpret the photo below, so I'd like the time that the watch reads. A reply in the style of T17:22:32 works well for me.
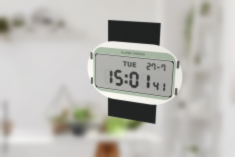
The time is T15:01:41
